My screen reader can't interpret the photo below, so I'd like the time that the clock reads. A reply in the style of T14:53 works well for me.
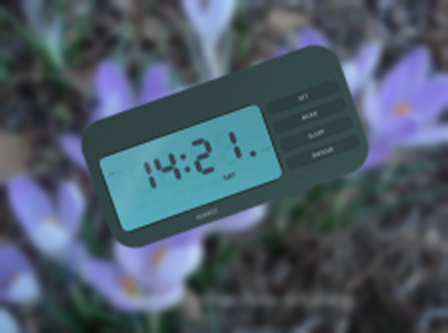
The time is T14:21
